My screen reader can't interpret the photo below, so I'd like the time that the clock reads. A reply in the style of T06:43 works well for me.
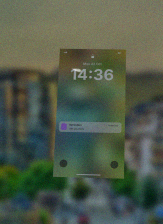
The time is T14:36
